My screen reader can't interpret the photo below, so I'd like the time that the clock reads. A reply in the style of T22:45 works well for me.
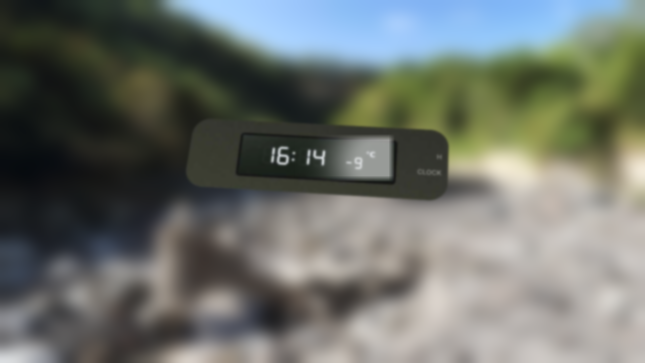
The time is T16:14
